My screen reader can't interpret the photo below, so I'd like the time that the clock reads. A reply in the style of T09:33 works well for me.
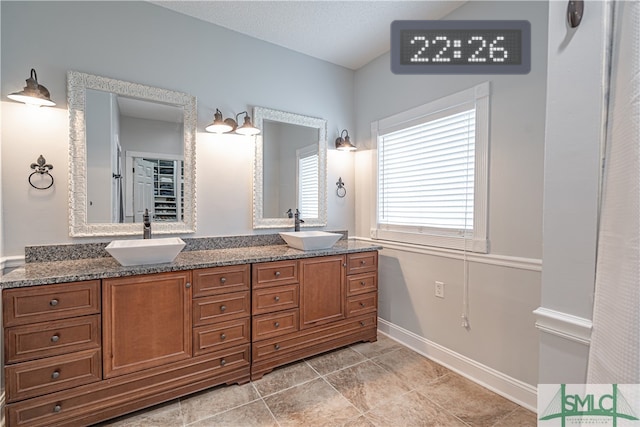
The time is T22:26
